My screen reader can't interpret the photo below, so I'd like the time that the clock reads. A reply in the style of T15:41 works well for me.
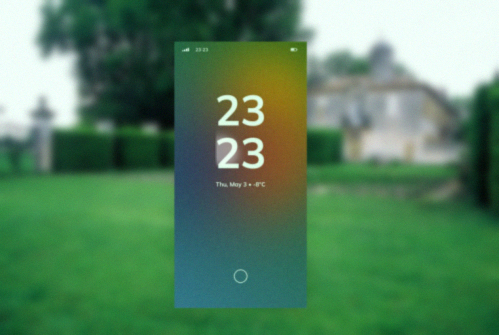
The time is T23:23
